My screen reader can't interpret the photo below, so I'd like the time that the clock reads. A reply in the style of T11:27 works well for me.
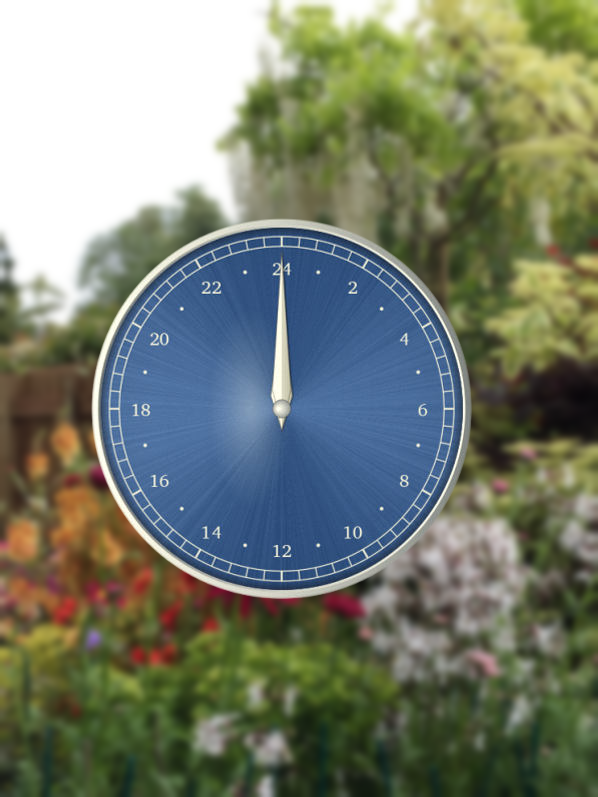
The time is T00:00
